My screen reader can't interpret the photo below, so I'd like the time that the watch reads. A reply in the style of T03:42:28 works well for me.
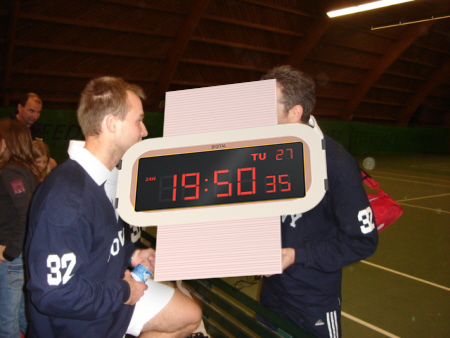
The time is T19:50:35
